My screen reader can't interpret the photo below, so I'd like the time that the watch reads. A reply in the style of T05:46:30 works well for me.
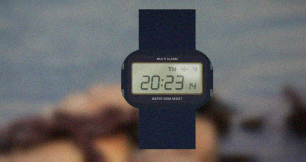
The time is T20:23:14
